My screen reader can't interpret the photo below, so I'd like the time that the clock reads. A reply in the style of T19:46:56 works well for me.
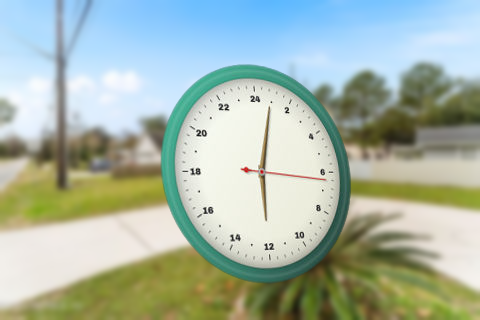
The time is T12:02:16
